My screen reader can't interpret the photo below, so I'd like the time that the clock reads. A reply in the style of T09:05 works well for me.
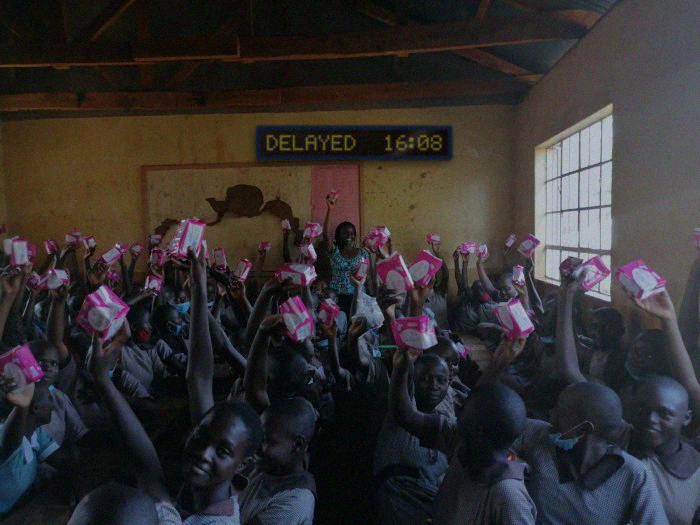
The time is T16:08
